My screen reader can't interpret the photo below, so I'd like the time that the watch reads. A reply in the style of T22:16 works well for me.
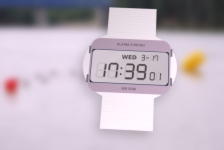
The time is T17:39
